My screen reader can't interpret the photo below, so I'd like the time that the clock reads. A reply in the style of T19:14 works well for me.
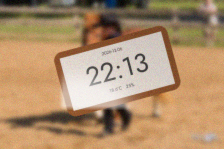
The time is T22:13
